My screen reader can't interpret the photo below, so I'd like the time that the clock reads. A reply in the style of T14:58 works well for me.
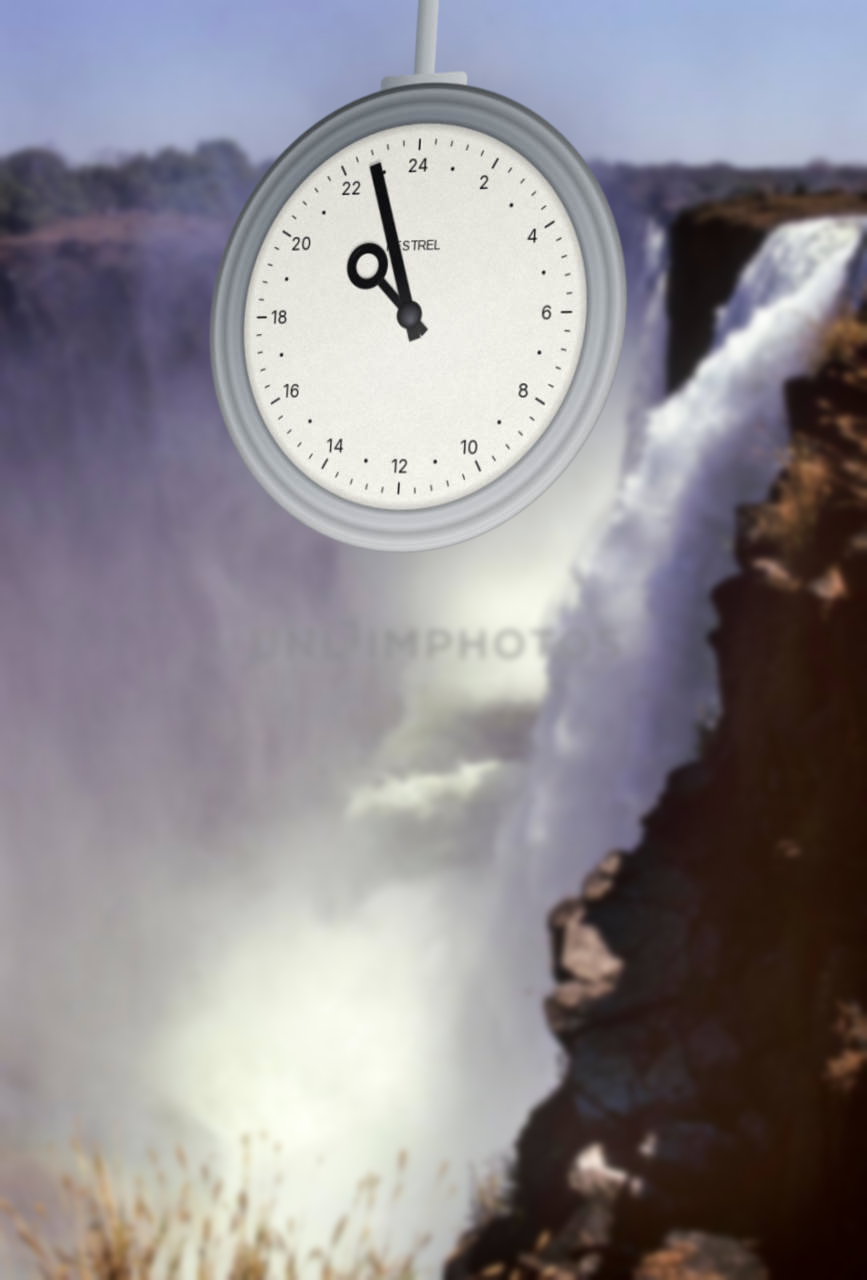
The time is T20:57
